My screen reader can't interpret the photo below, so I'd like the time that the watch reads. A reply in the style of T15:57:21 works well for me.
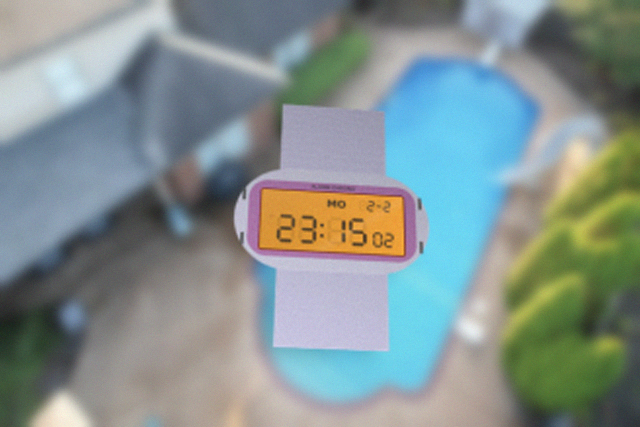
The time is T23:15:02
